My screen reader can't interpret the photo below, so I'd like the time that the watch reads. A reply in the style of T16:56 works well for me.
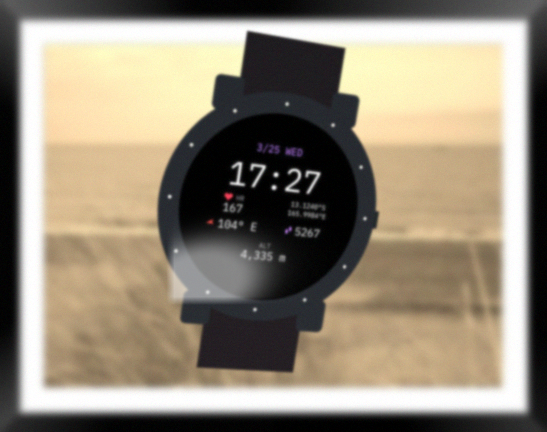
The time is T17:27
